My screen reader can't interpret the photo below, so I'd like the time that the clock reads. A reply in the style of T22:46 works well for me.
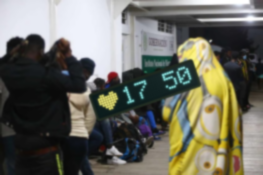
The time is T17:50
